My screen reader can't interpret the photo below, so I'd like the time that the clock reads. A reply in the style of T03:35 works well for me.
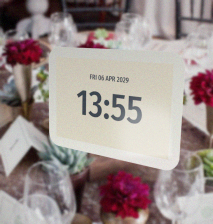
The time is T13:55
